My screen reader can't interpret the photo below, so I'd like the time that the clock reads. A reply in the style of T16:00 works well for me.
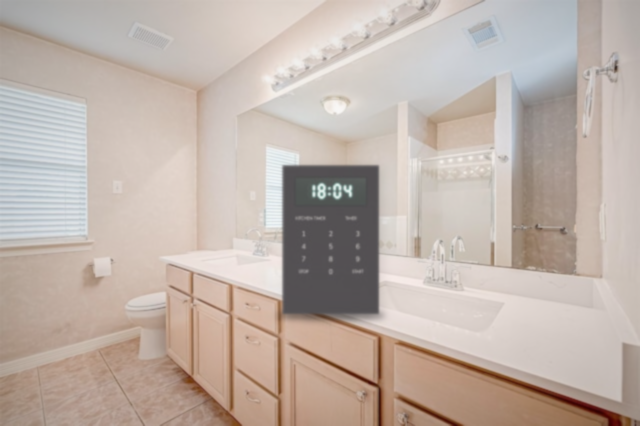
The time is T18:04
